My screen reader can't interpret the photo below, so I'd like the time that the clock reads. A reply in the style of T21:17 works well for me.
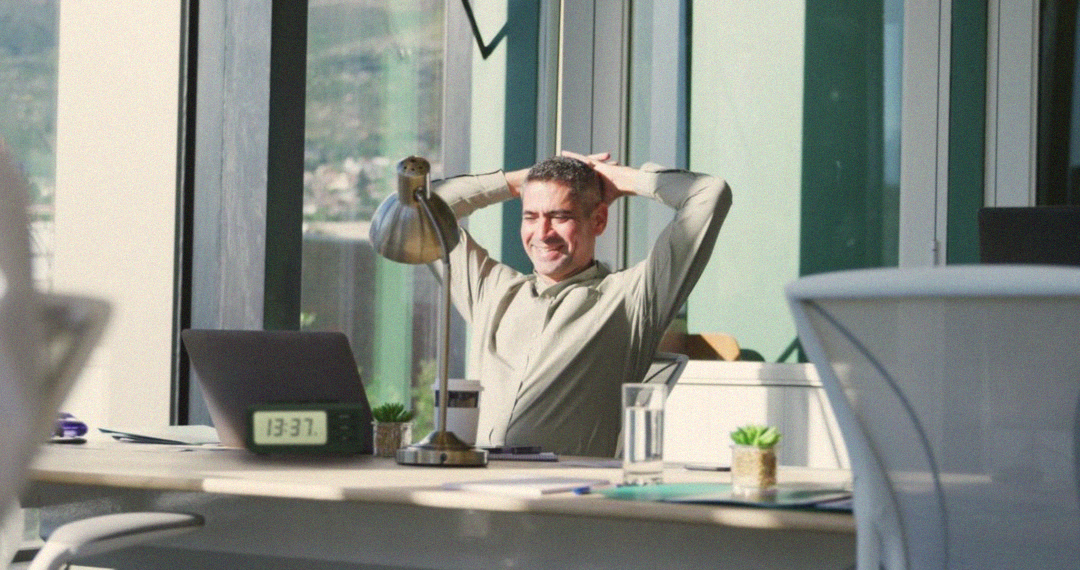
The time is T13:37
